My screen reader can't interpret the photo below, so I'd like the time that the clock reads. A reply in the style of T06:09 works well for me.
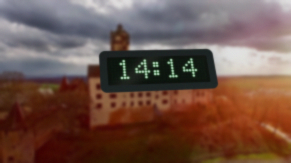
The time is T14:14
